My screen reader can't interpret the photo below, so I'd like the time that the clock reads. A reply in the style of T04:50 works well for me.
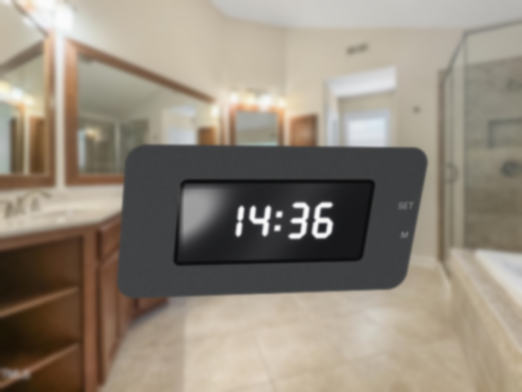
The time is T14:36
